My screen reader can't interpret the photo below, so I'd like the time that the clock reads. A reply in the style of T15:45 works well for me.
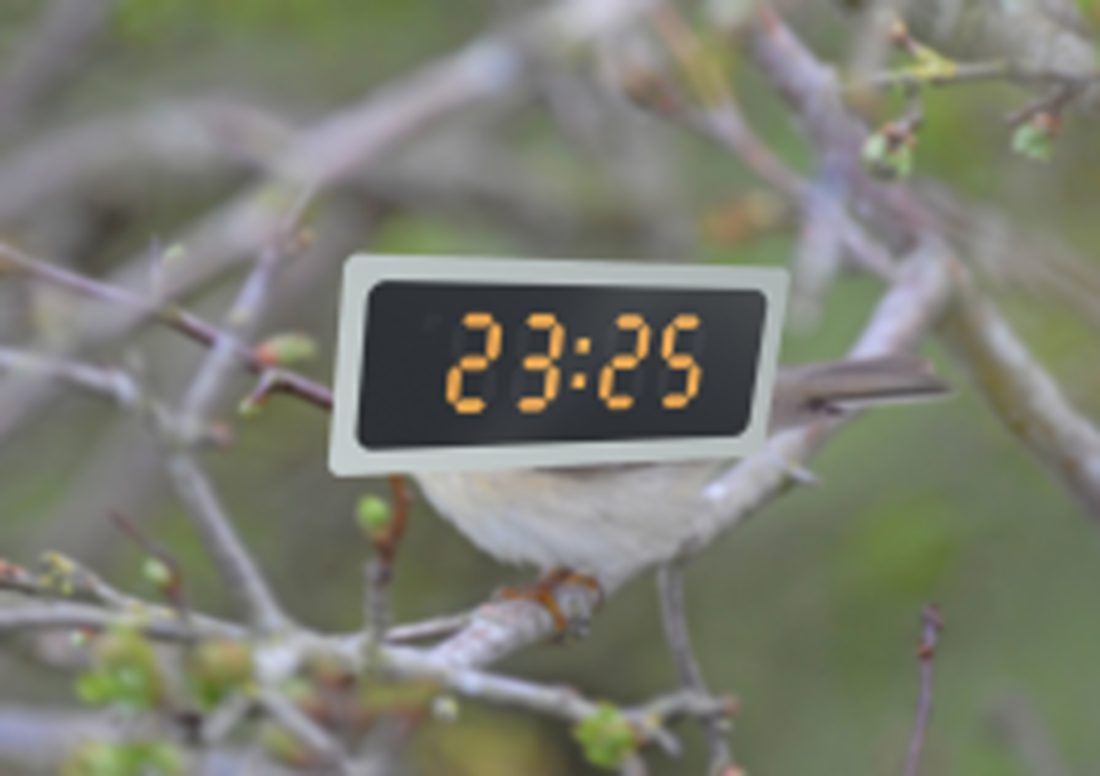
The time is T23:25
